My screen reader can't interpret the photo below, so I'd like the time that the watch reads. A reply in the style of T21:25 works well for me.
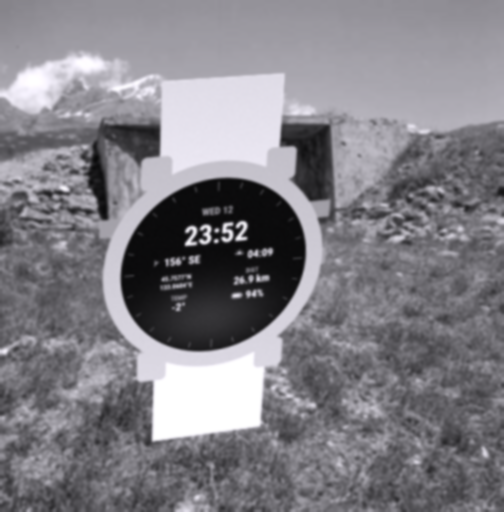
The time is T23:52
